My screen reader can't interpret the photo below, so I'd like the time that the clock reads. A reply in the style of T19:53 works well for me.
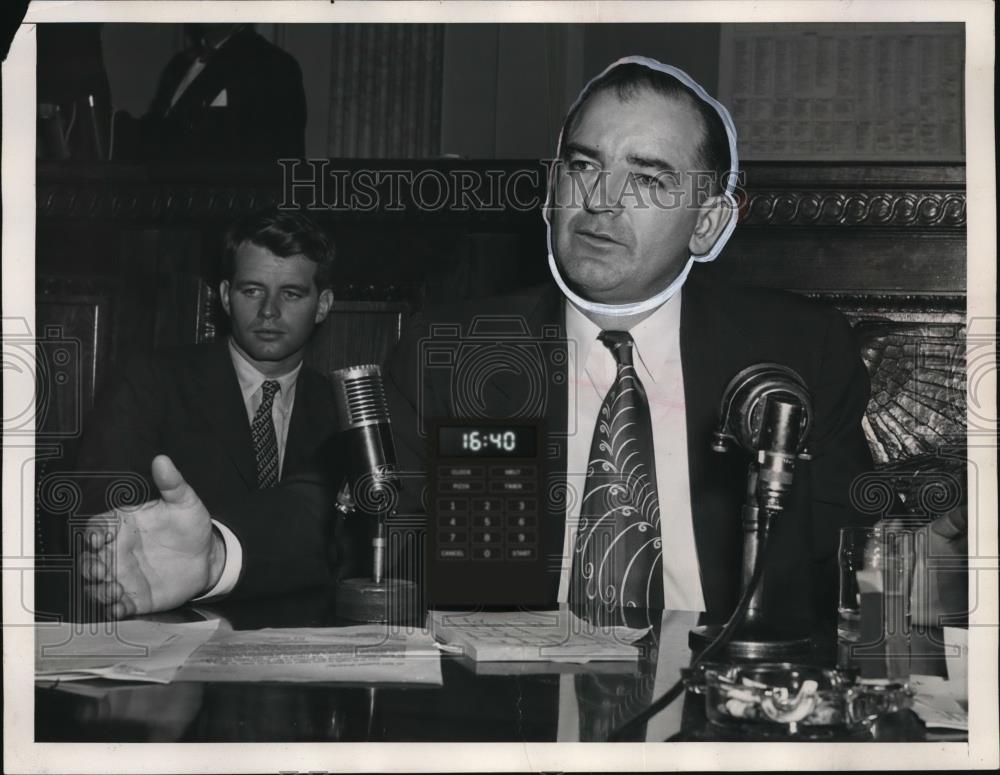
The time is T16:40
